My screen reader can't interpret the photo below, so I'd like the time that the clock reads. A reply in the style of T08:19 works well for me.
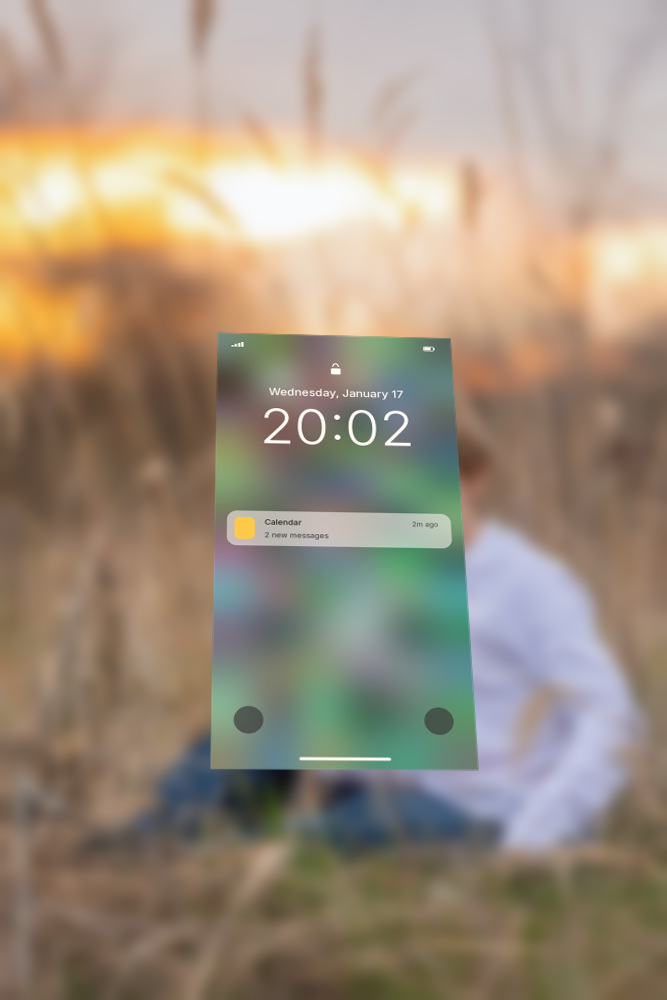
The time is T20:02
